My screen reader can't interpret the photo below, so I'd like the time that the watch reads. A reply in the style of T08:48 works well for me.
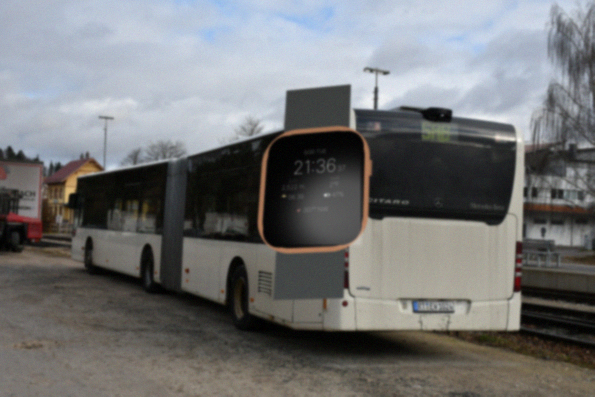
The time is T21:36
